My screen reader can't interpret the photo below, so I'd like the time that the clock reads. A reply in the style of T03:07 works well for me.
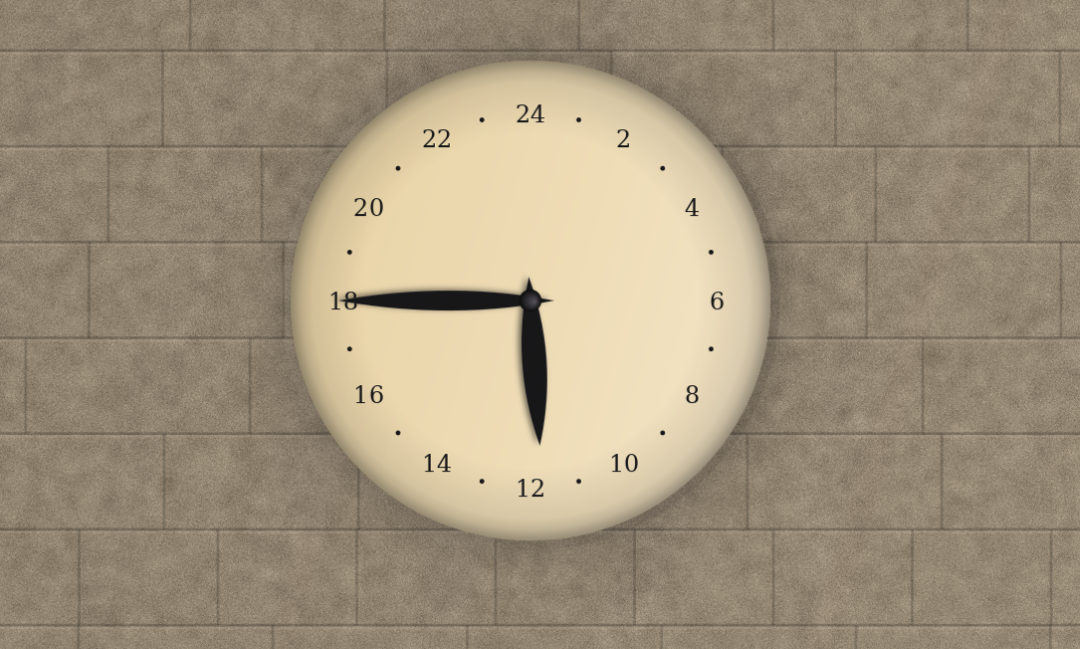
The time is T11:45
